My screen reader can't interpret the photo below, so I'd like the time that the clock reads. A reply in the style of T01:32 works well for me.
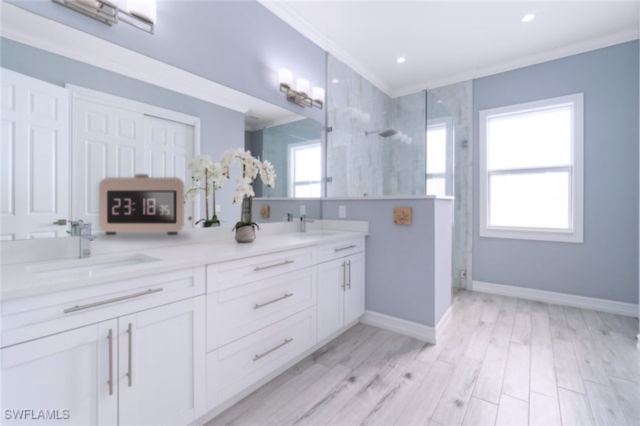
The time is T23:18
